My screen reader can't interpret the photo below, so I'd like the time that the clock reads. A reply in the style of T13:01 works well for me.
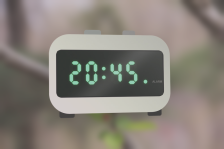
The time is T20:45
